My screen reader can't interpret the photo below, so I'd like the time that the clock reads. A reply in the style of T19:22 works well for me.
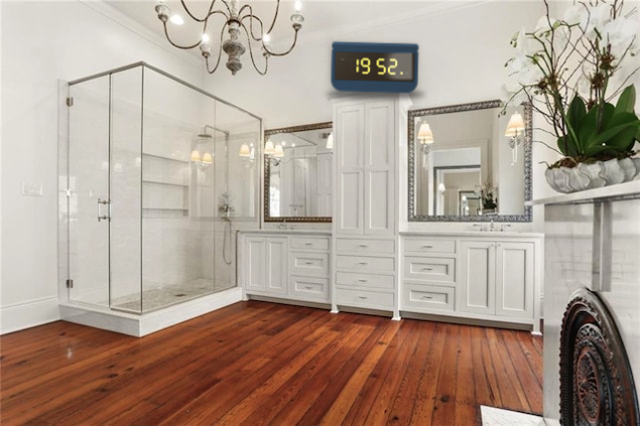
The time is T19:52
